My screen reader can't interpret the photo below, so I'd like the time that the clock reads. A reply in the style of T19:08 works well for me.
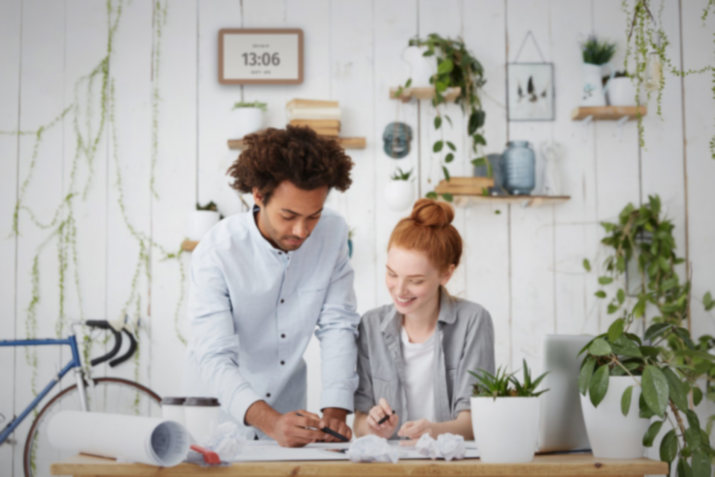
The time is T13:06
